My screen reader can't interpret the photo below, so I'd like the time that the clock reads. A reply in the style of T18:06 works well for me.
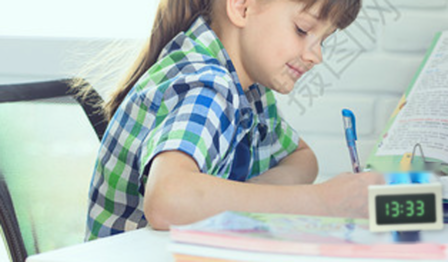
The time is T13:33
